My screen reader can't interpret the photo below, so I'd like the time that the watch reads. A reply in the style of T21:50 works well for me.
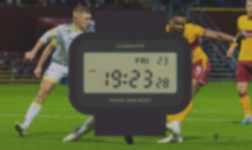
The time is T19:23
